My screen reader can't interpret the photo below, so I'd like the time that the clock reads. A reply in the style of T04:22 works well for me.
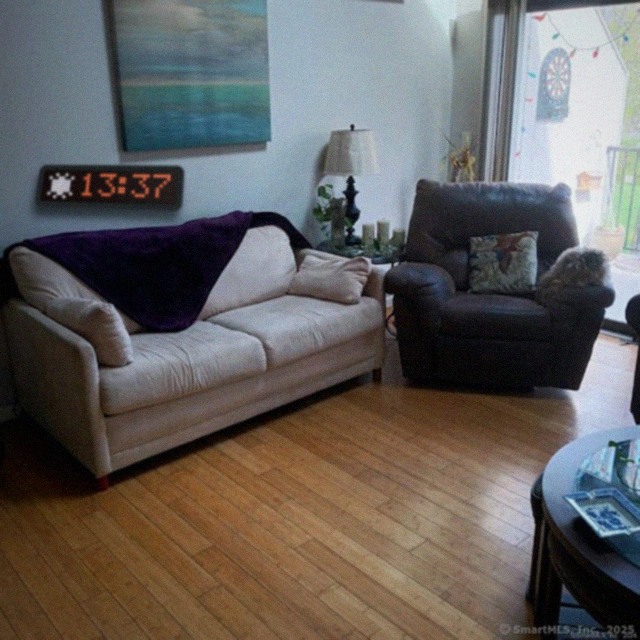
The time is T13:37
